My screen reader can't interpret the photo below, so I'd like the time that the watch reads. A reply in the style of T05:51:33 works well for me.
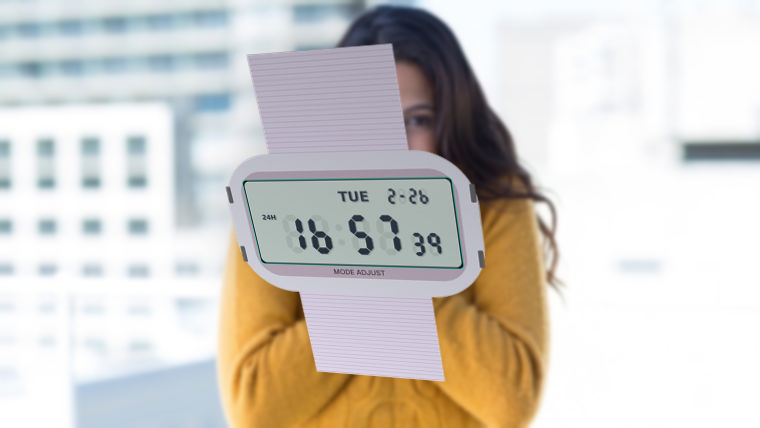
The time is T16:57:39
